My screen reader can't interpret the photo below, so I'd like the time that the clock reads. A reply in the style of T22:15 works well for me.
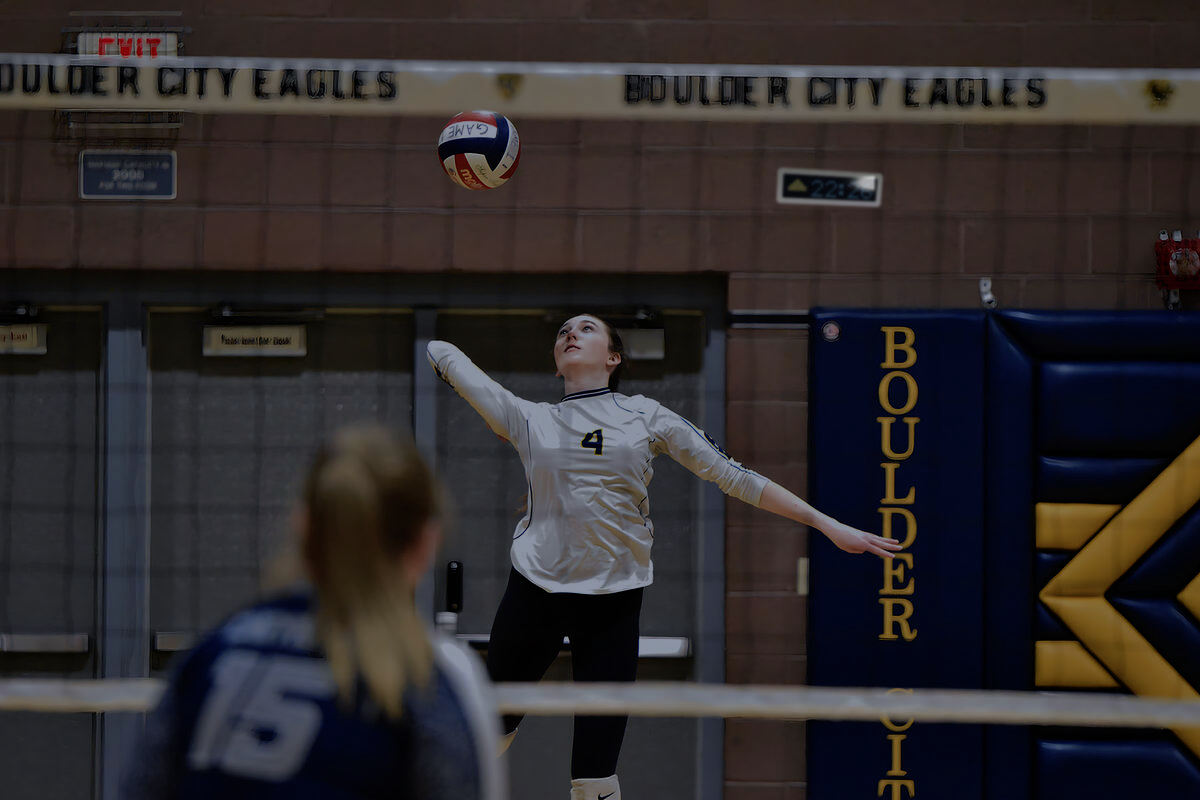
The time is T22:26
